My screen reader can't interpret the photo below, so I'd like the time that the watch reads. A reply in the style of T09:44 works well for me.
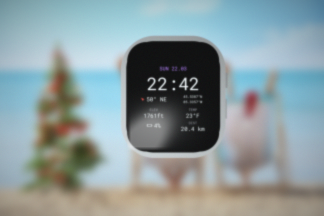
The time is T22:42
